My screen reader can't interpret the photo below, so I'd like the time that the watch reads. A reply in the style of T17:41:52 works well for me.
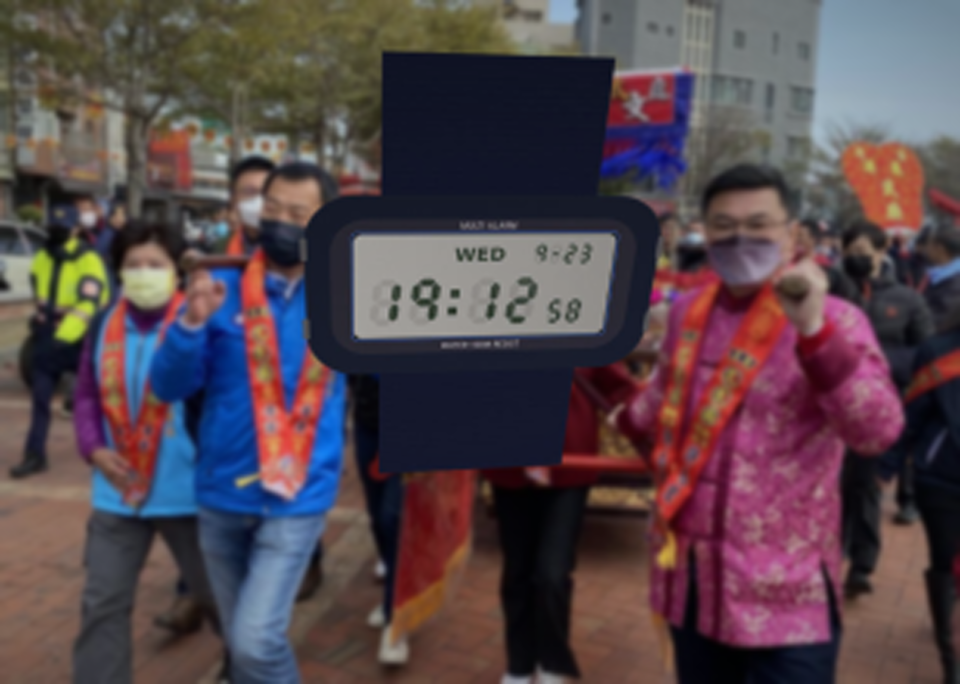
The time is T19:12:58
